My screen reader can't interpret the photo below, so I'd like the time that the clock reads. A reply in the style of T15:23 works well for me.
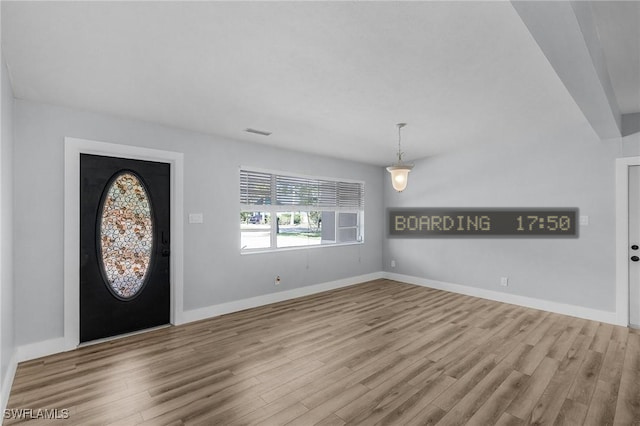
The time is T17:50
